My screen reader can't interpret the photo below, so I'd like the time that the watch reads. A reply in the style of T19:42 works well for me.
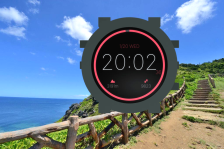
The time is T20:02
